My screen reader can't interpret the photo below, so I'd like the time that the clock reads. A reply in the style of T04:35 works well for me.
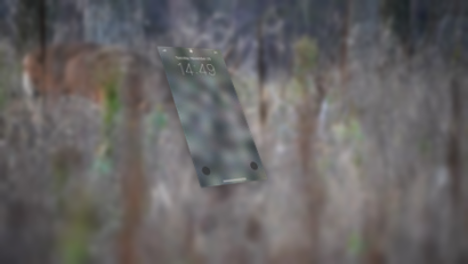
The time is T14:49
